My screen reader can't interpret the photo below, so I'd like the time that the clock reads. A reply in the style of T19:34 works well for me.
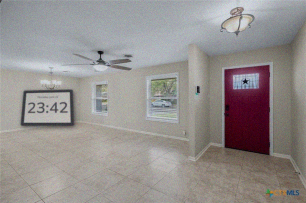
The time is T23:42
